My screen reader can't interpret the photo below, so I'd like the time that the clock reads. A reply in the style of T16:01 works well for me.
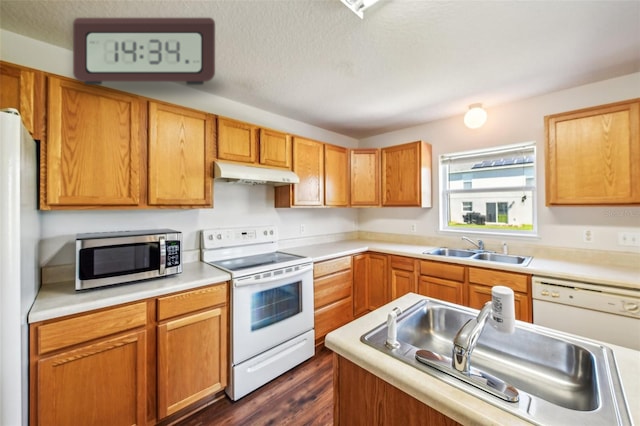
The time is T14:34
